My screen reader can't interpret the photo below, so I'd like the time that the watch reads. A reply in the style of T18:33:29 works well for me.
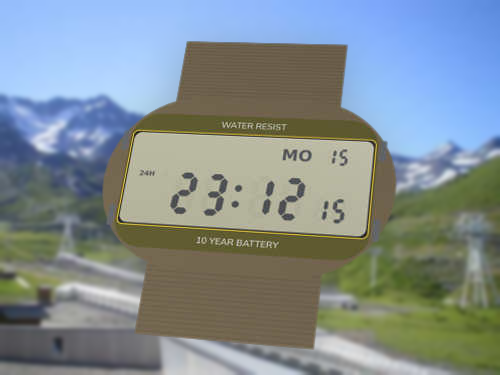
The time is T23:12:15
